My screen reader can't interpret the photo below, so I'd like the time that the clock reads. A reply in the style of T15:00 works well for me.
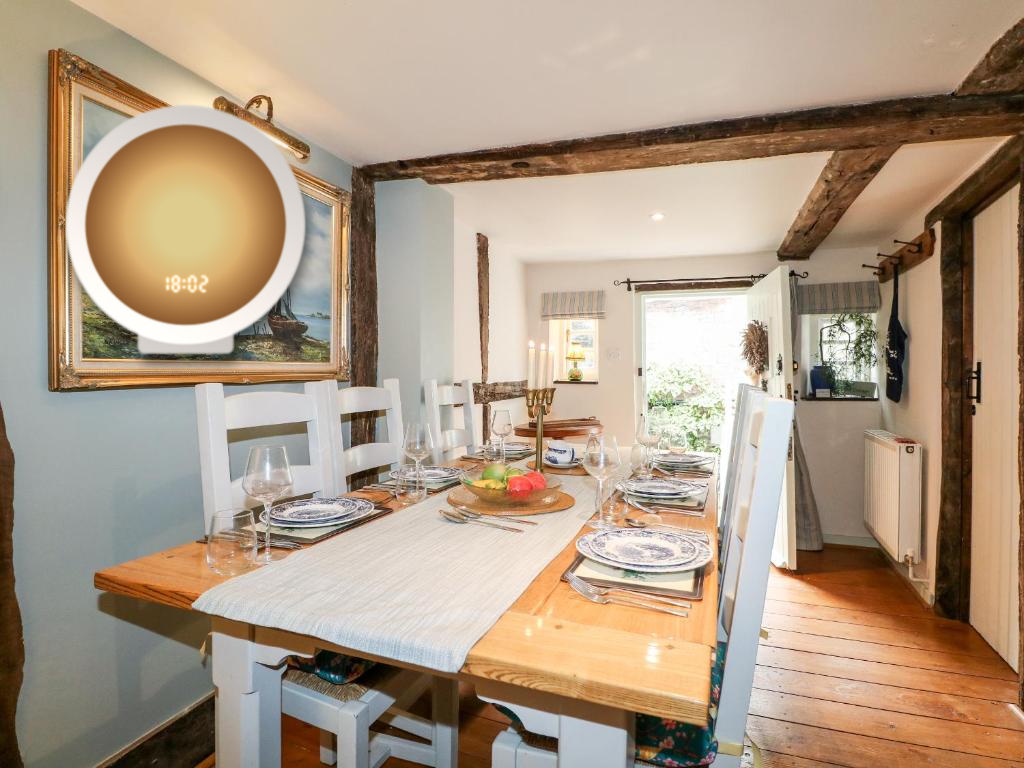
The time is T18:02
